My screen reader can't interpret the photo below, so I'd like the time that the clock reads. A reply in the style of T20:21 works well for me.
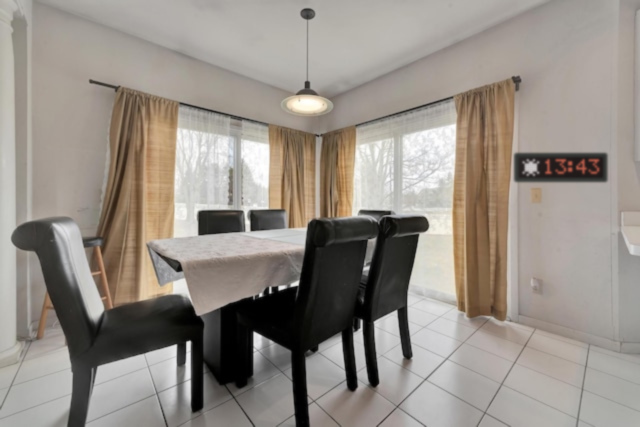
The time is T13:43
